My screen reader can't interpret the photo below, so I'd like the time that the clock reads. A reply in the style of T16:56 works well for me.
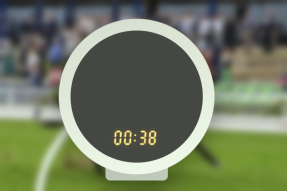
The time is T00:38
